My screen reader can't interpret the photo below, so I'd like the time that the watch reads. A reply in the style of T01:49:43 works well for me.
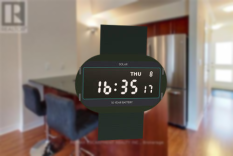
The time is T16:35:17
